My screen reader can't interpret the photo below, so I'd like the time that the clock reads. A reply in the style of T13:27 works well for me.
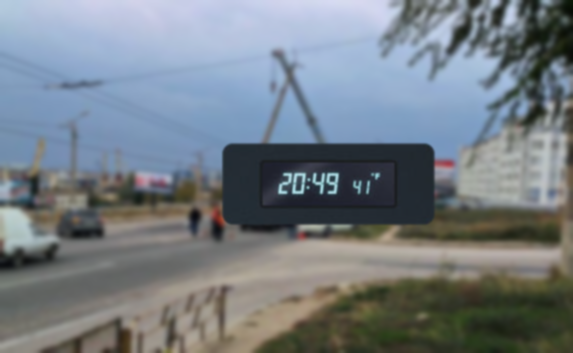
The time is T20:49
